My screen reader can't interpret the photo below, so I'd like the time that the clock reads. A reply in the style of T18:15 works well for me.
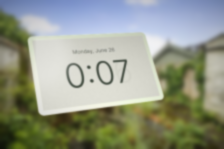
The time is T00:07
